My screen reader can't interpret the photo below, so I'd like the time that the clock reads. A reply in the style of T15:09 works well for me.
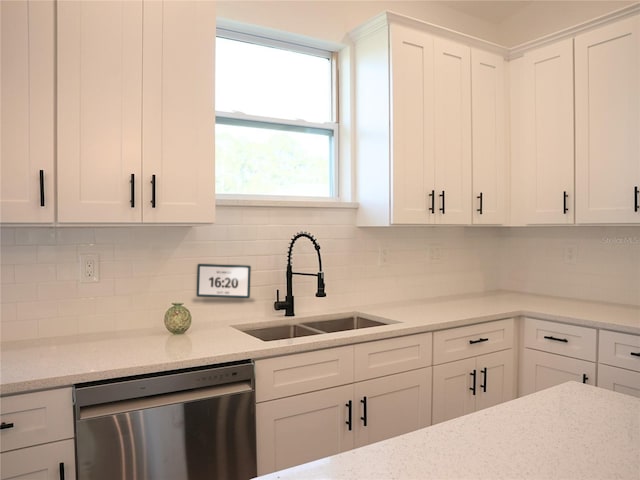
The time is T16:20
